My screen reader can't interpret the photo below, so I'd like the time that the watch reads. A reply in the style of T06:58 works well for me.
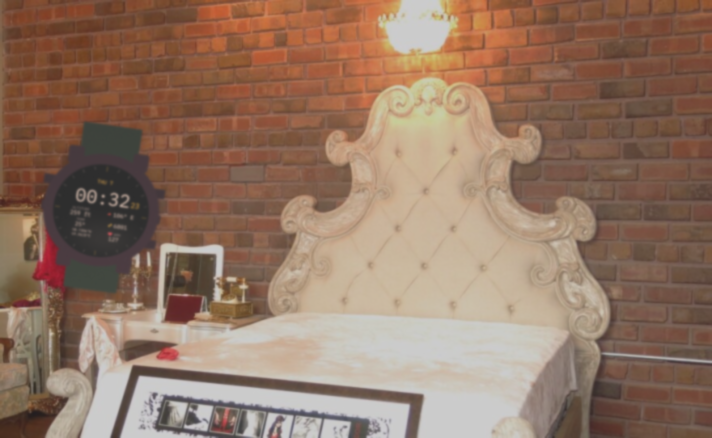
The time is T00:32
